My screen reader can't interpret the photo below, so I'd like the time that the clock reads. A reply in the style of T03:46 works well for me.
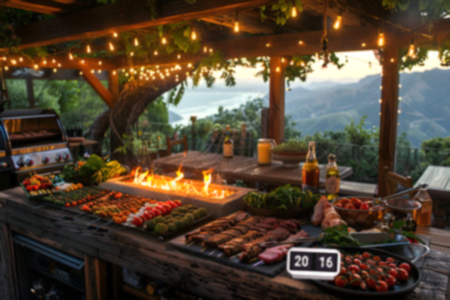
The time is T20:16
